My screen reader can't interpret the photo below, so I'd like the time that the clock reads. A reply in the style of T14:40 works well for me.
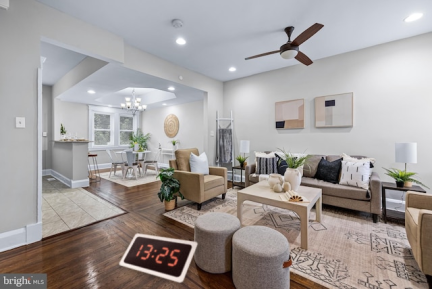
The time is T13:25
